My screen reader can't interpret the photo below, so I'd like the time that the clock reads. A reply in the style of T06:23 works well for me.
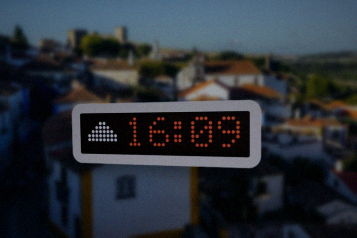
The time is T16:09
